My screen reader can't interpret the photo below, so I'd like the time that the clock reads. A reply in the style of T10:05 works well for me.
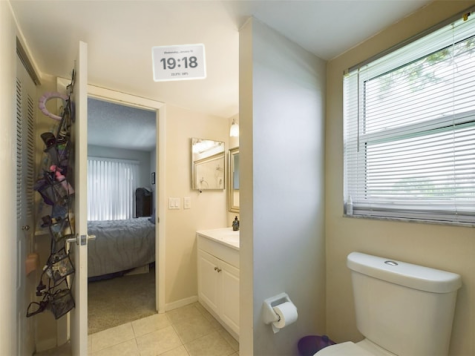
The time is T19:18
